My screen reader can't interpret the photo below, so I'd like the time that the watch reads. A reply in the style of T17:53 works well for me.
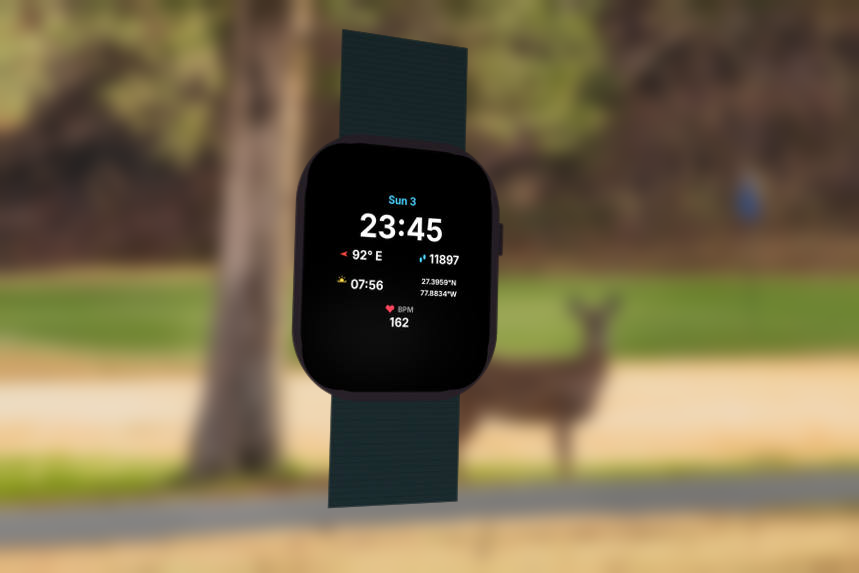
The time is T23:45
